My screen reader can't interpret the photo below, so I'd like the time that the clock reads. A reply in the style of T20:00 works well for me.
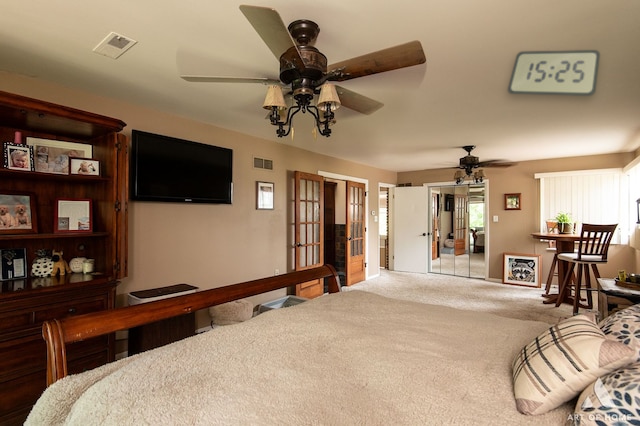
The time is T15:25
